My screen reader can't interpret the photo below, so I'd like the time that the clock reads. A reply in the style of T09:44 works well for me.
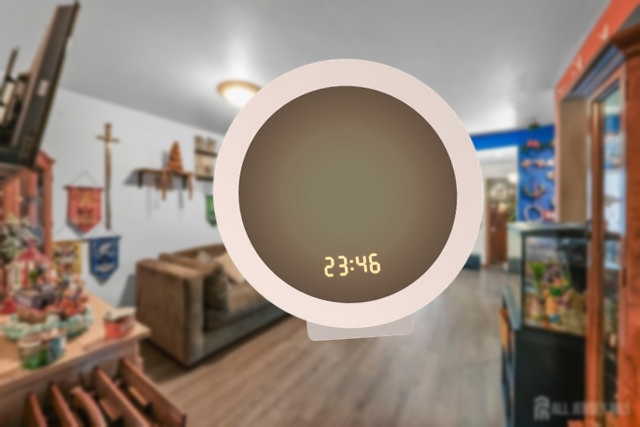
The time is T23:46
